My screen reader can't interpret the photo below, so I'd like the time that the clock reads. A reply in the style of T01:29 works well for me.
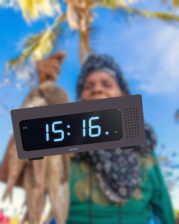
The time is T15:16
